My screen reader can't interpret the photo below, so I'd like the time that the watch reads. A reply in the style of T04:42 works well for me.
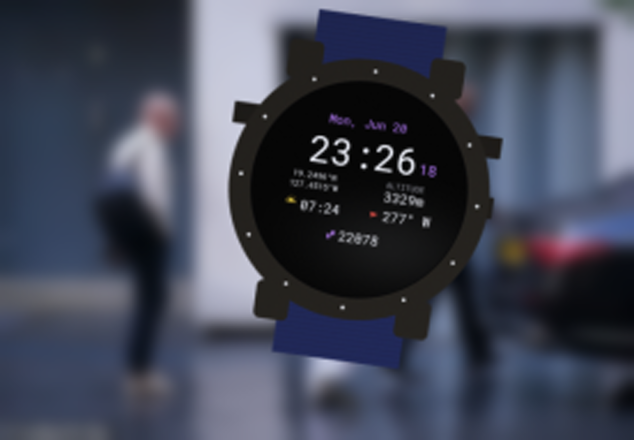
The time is T23:26
